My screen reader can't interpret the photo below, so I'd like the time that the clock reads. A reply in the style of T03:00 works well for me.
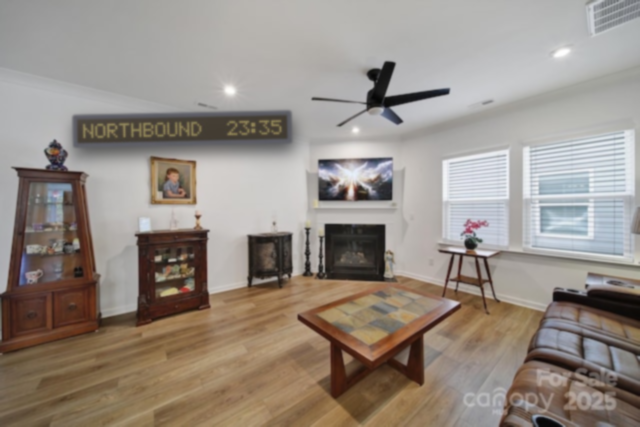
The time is T23:35
